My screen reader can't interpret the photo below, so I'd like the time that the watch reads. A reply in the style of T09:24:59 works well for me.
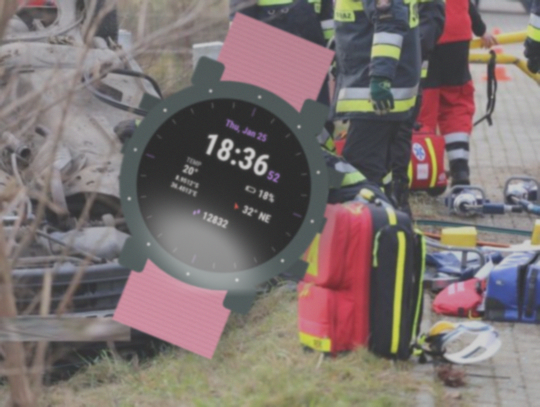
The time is T18:36:52
